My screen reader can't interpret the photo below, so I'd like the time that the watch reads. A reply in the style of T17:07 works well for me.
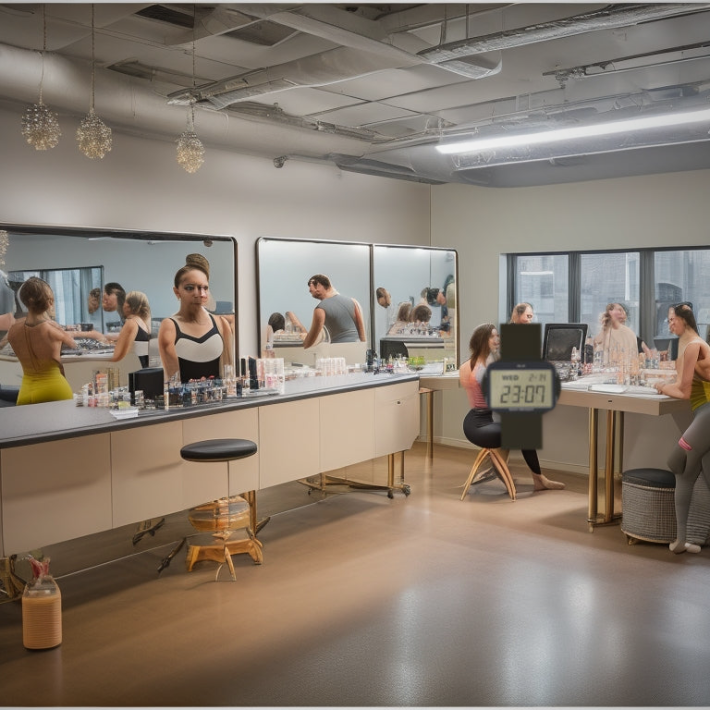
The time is T23:07
